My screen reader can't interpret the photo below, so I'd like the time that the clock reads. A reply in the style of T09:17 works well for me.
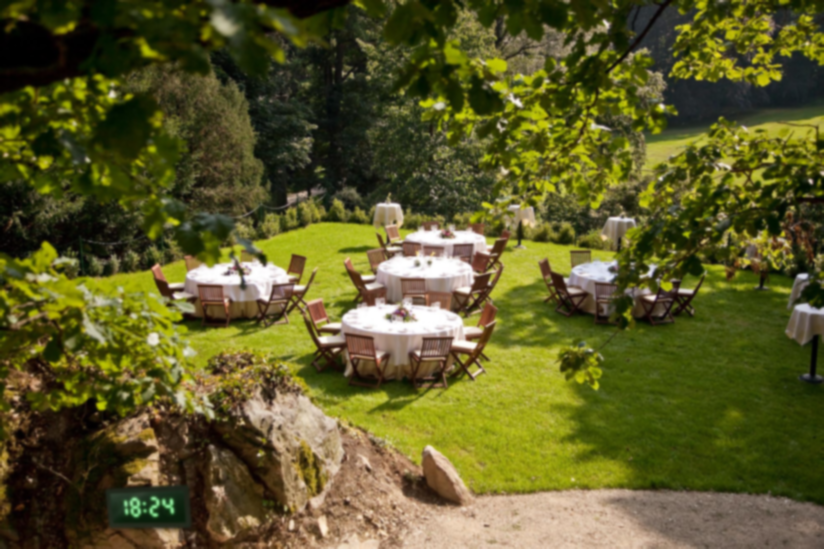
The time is T18:24
